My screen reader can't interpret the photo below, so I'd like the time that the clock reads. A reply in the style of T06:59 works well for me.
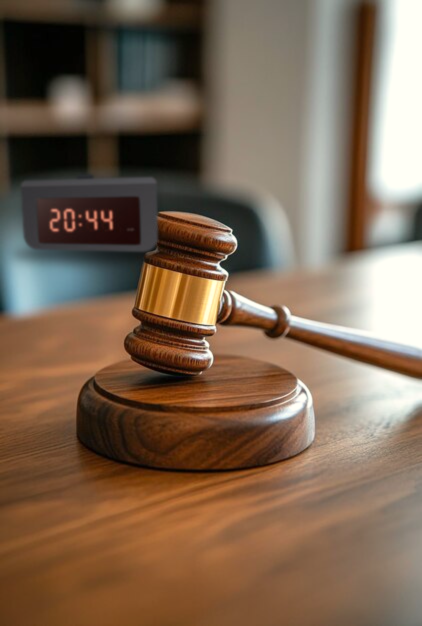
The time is T20:44
